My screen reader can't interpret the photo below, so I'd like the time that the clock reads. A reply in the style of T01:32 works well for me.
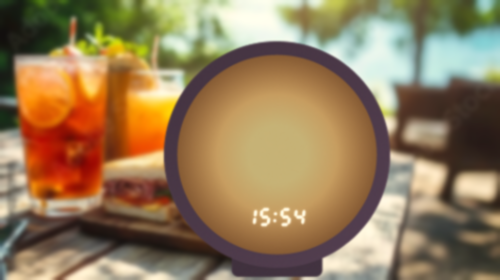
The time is T15:54
